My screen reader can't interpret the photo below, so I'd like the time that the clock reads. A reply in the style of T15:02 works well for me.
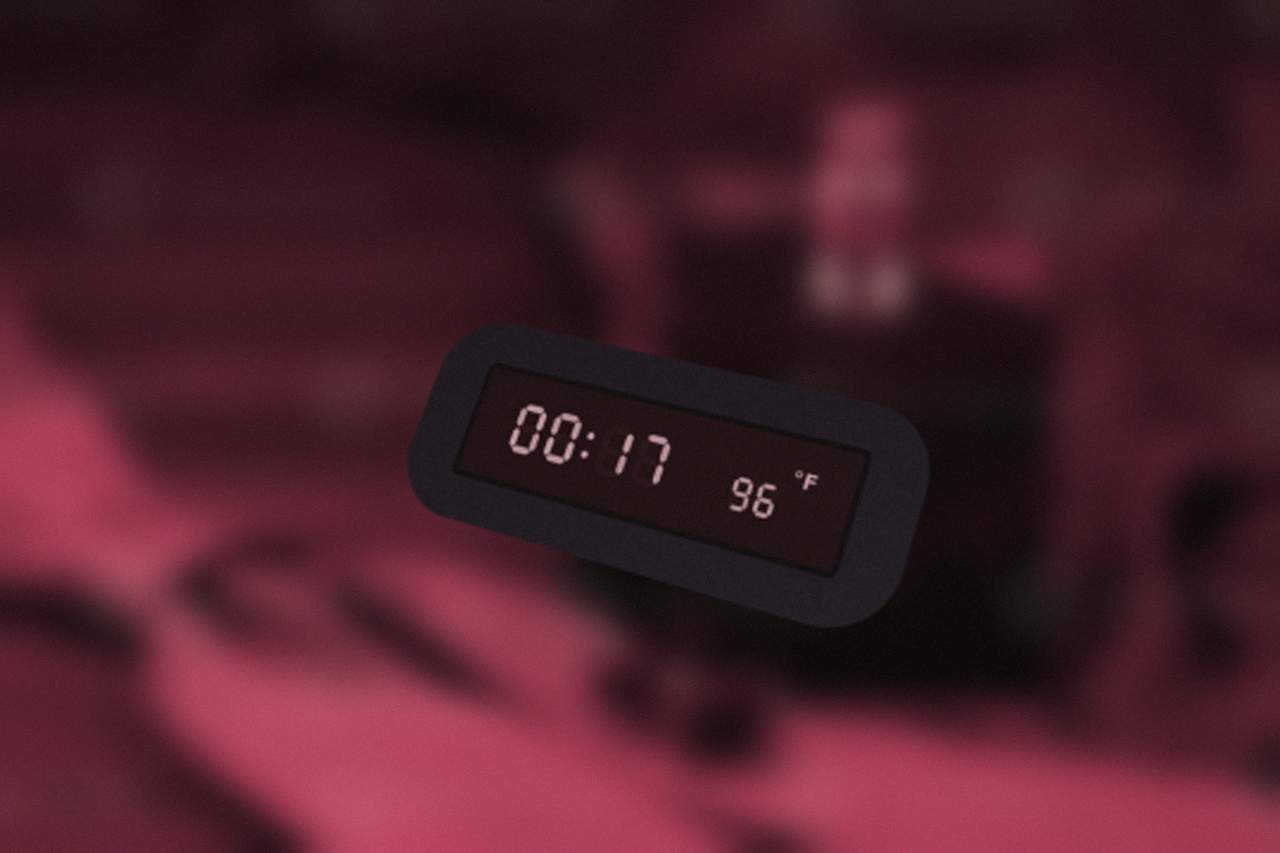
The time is T00:17
